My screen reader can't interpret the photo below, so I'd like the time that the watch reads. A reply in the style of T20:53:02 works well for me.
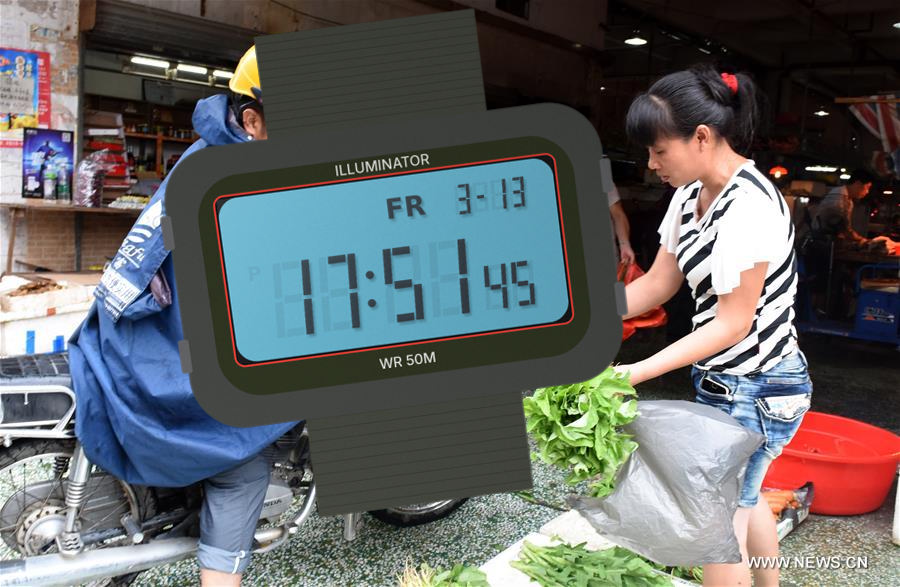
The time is T17:51:45
